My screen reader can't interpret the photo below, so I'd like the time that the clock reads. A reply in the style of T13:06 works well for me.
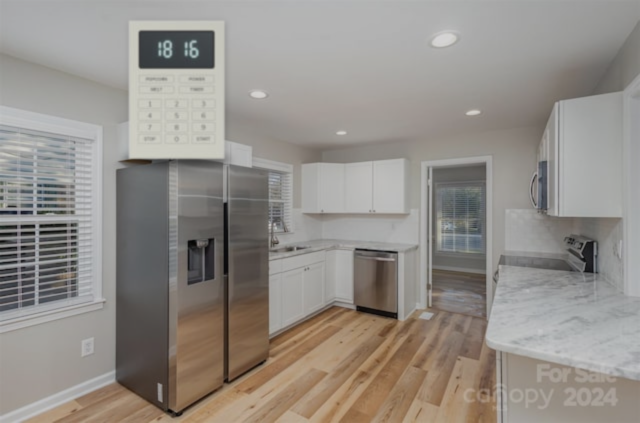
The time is T18:16
